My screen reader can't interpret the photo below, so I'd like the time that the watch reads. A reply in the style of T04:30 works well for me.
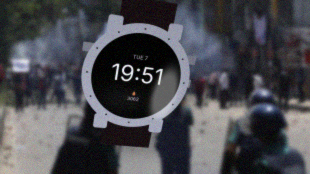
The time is T19:51
